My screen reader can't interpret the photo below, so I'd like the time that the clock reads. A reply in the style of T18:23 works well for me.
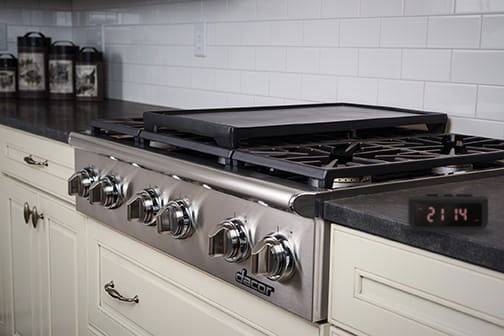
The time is T21:14
